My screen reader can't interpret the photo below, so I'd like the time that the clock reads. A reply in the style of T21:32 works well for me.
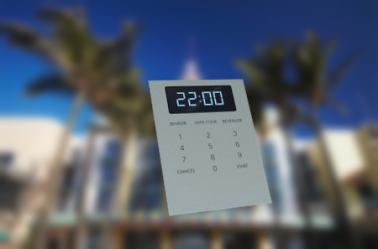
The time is T22:00
